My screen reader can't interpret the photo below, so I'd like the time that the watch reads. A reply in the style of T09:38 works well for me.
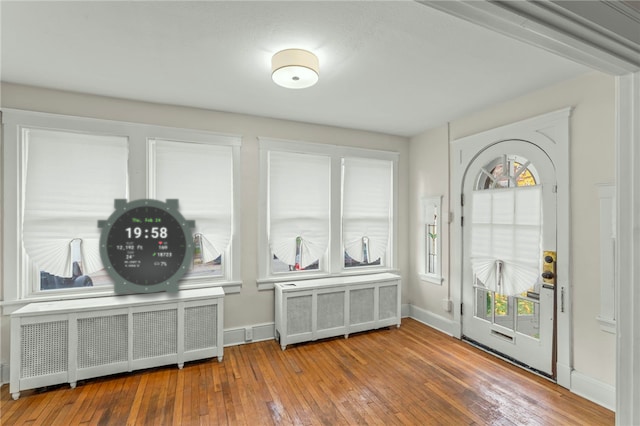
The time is T19:58
